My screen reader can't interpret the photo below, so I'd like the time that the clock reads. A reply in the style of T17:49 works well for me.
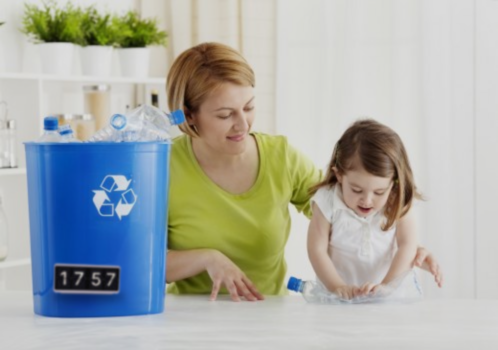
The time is T17:57
